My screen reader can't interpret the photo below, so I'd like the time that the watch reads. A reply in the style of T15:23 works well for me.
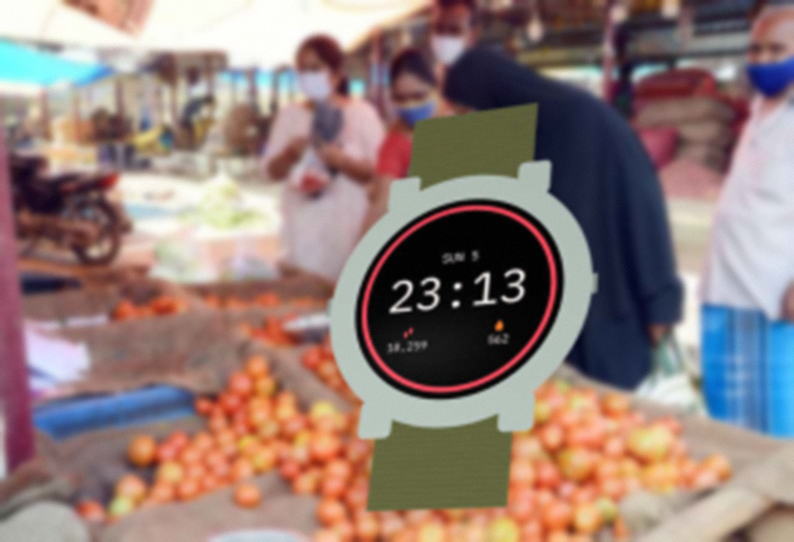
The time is T23:13
